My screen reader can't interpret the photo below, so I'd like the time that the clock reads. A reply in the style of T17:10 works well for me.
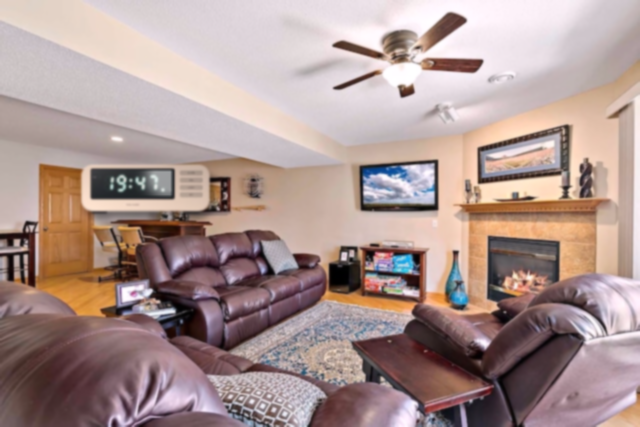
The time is T19:47
